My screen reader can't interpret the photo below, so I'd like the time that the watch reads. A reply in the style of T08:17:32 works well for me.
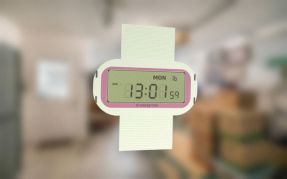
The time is T13:01:59
